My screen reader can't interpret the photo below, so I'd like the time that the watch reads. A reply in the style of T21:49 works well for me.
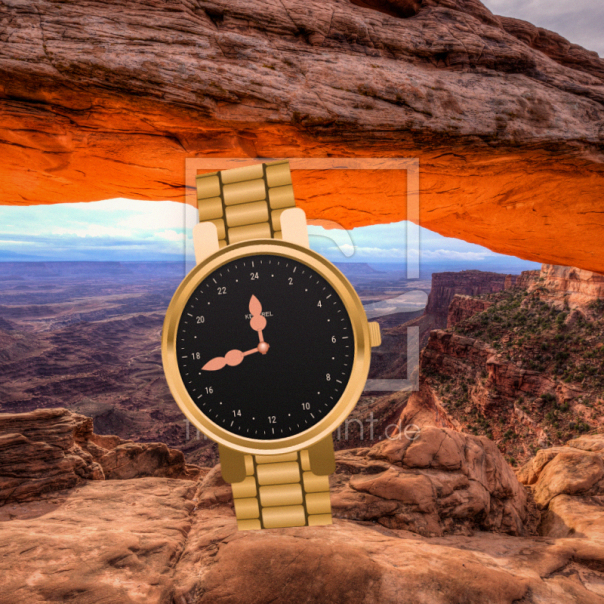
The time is T23:43
